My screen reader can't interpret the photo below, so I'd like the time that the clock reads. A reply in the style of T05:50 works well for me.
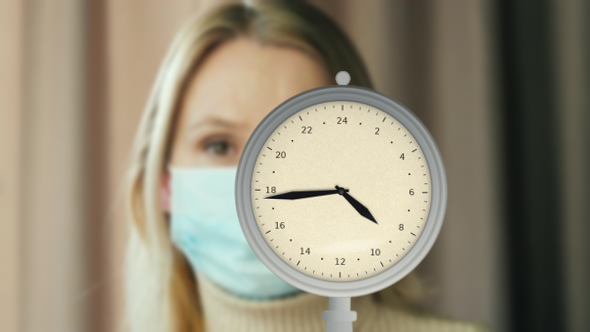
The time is T08:44
